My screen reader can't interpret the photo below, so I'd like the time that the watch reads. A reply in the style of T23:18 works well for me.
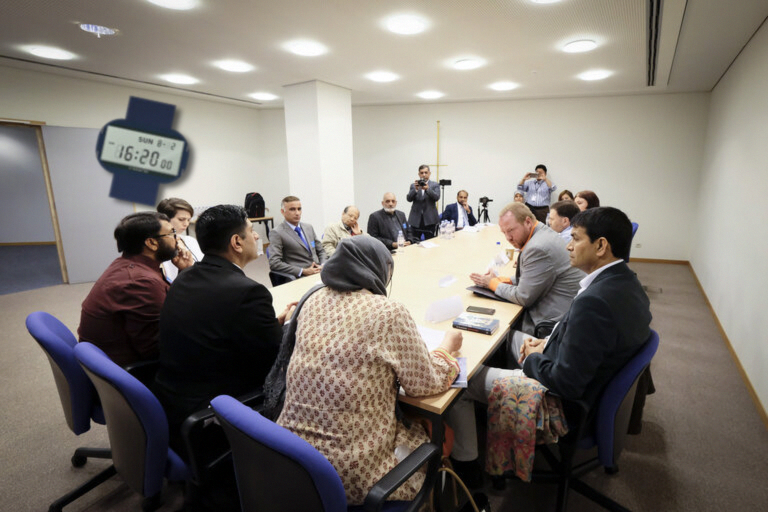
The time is T16:20
